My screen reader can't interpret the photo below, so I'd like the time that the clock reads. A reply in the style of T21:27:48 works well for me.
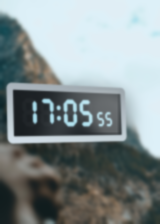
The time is T17:05:55
